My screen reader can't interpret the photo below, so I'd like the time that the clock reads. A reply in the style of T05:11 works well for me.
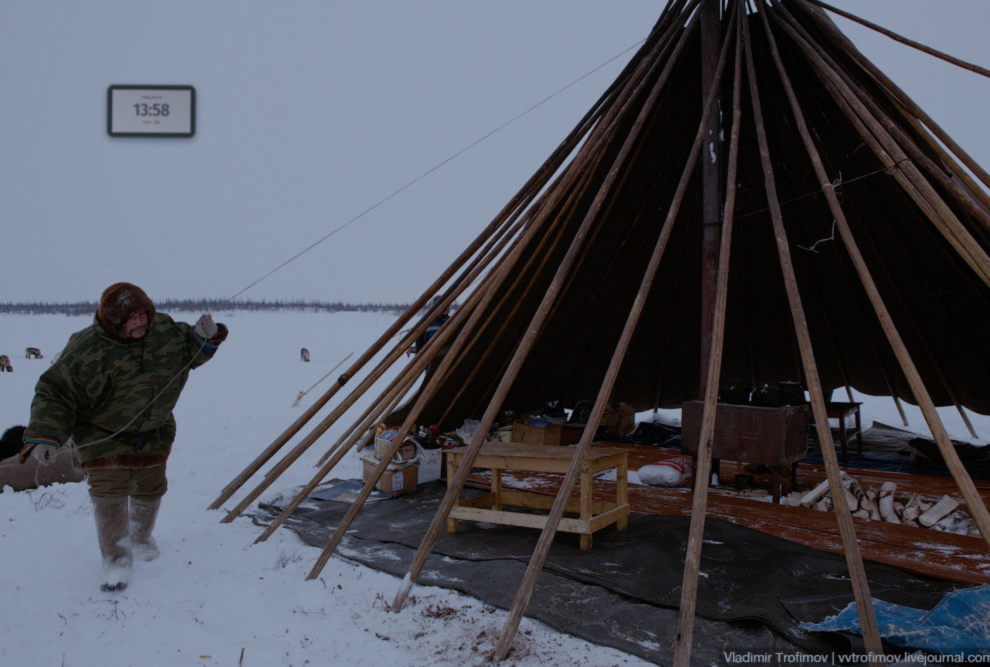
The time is T13:58
